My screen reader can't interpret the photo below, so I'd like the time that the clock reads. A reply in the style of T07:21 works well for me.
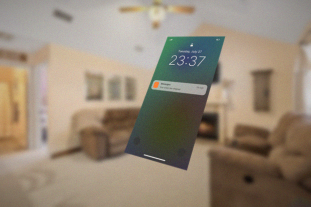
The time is T23:37
